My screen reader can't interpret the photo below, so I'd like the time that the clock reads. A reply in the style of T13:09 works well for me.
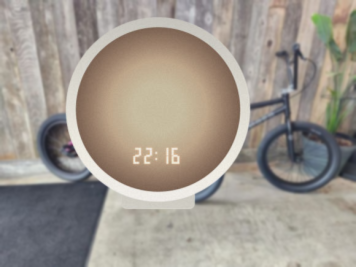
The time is T22:16
